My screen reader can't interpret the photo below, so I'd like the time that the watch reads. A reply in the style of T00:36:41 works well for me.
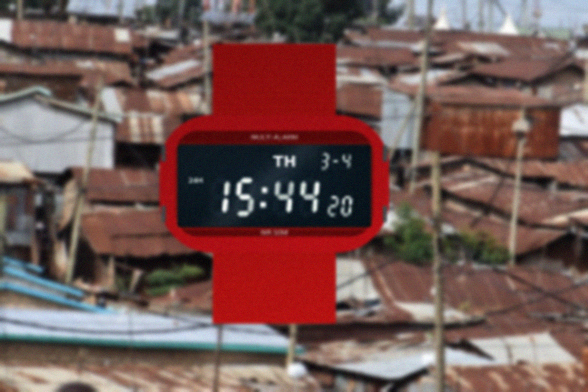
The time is T15:44:20
